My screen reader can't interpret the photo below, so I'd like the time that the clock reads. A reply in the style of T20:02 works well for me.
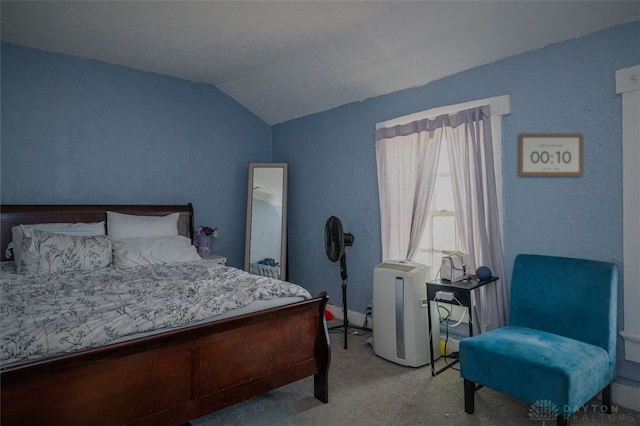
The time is T00:10
